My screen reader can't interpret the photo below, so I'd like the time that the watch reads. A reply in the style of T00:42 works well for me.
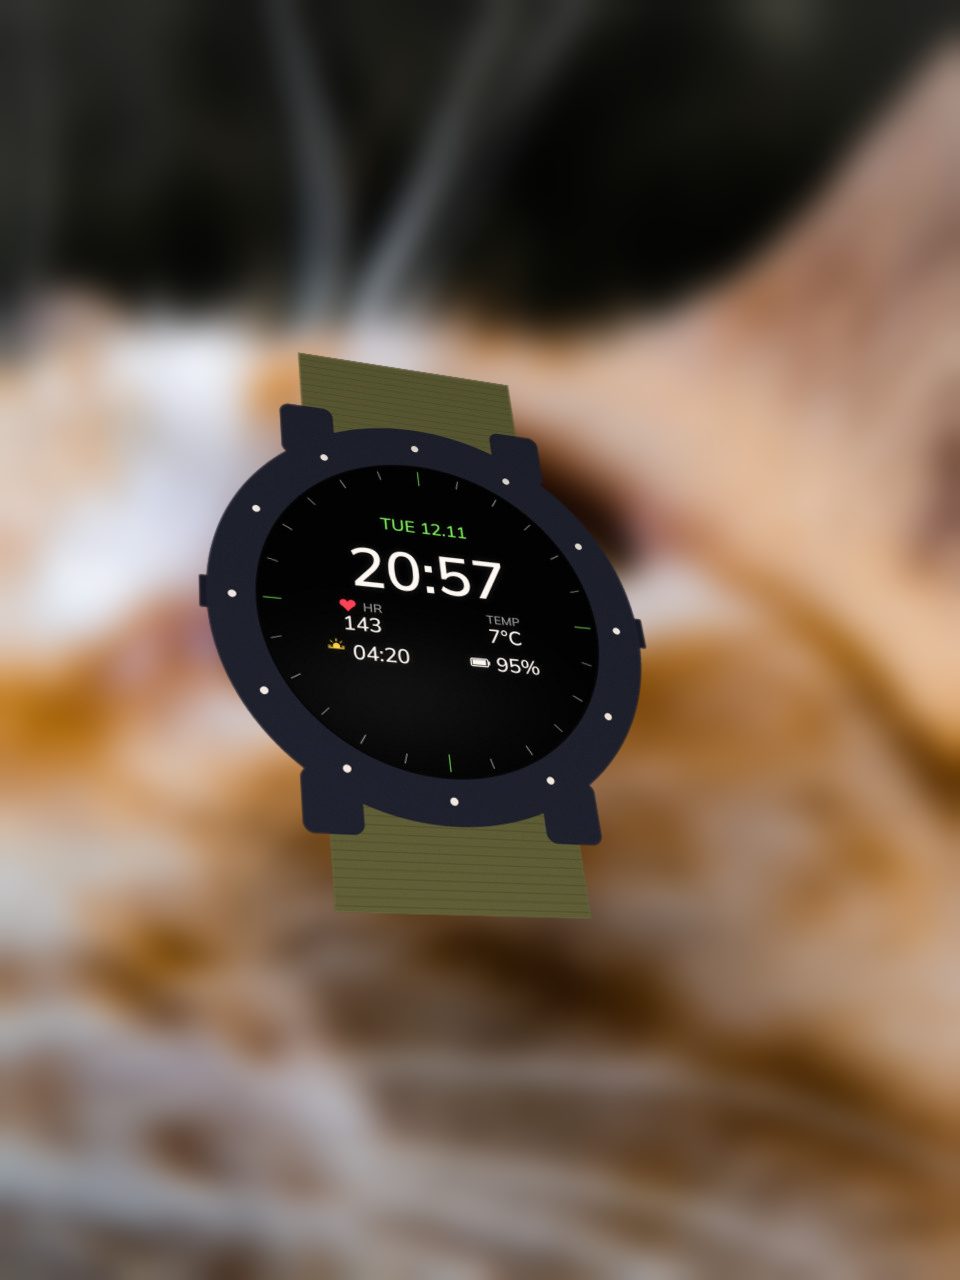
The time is T20:57
